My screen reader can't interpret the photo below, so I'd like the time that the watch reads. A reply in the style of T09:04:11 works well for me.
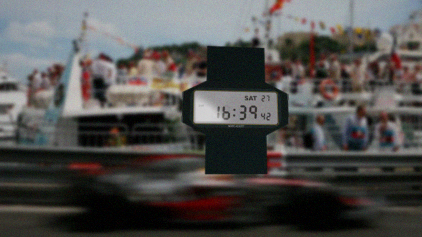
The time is T16:39:42
